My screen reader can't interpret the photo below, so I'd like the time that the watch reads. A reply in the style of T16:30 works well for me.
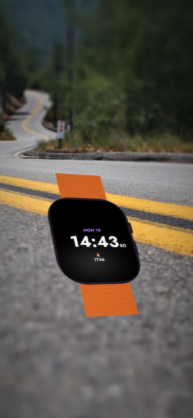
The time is T14:43
